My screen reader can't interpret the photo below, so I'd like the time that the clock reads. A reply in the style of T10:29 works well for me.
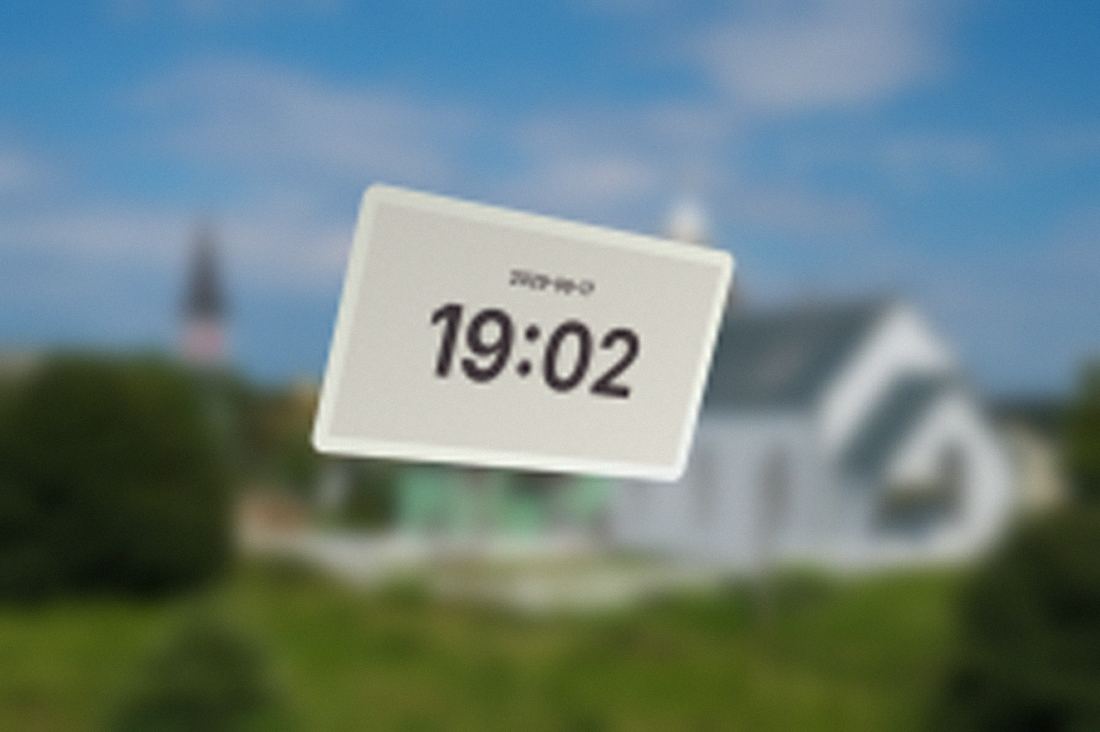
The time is T19:02
